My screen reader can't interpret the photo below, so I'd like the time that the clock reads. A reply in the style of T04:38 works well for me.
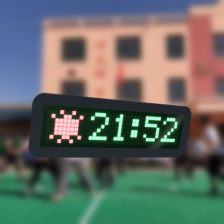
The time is T21:52
